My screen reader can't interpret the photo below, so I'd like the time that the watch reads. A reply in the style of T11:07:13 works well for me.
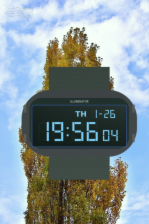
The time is T19:56:04
